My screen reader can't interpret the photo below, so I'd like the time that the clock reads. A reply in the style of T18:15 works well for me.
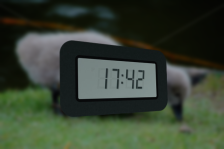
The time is T17:42
